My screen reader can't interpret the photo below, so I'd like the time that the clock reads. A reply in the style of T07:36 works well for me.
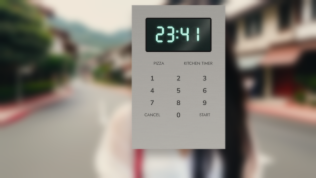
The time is T23:41
